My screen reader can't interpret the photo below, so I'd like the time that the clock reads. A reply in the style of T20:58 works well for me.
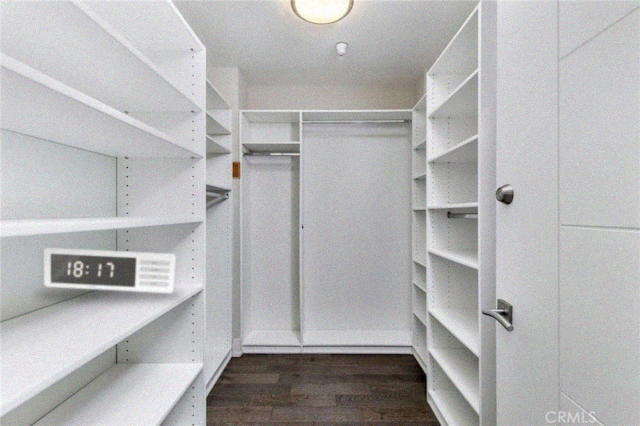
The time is T18:17
